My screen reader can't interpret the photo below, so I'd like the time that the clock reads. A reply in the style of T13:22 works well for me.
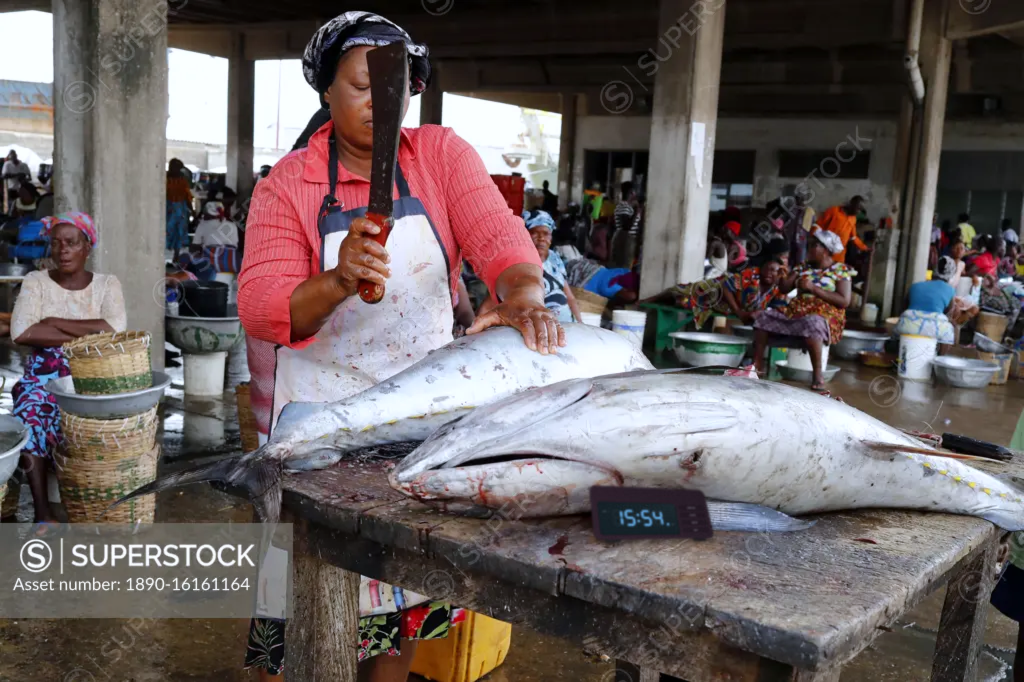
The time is T15:54
